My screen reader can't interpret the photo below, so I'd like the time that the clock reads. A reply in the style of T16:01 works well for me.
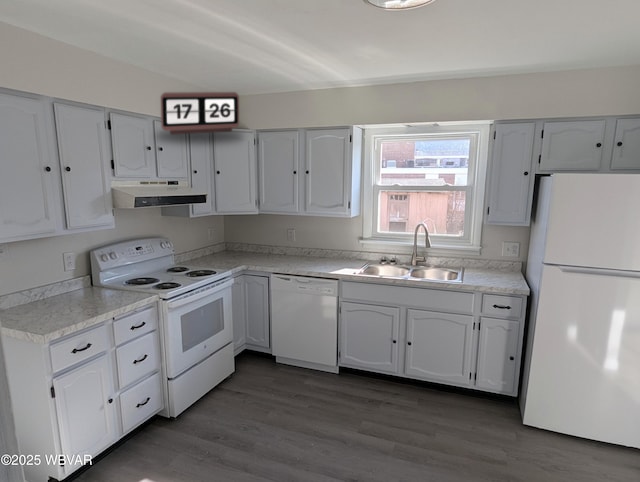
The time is T17:26
